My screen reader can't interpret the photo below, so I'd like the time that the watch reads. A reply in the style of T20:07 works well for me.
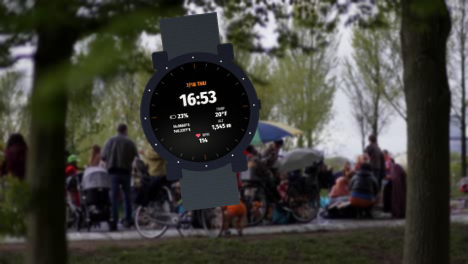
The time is T16:53
